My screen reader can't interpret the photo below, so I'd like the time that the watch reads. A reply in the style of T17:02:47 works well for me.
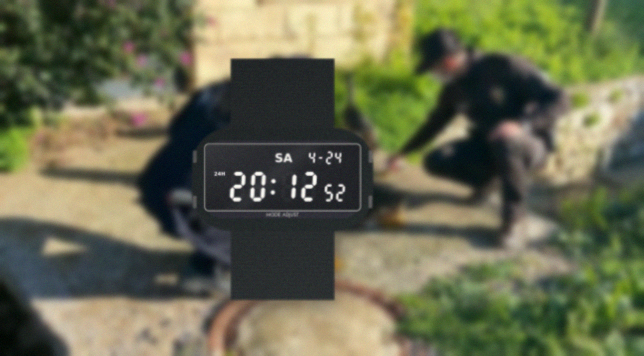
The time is T20:12:52
